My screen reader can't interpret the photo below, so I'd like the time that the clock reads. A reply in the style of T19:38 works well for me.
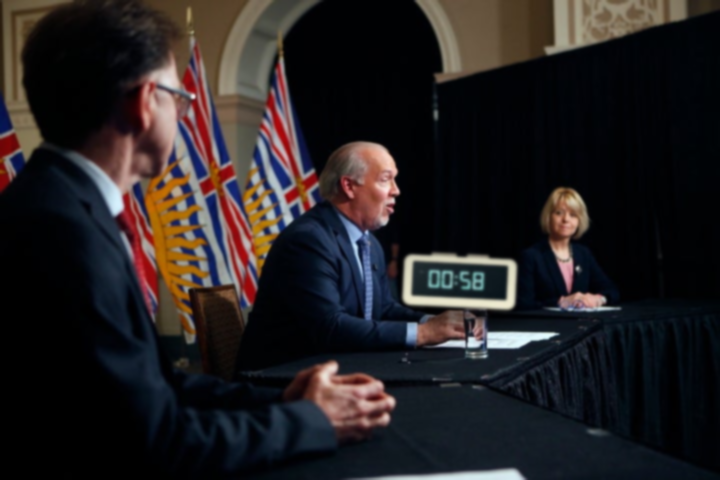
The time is T00:58
